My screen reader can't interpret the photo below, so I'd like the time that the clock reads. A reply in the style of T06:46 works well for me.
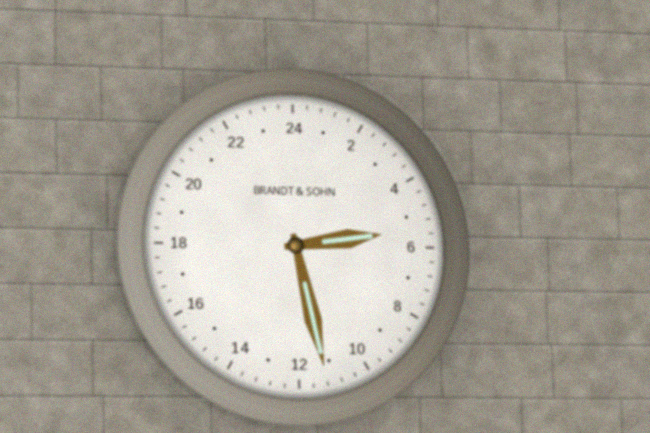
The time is T05:28
